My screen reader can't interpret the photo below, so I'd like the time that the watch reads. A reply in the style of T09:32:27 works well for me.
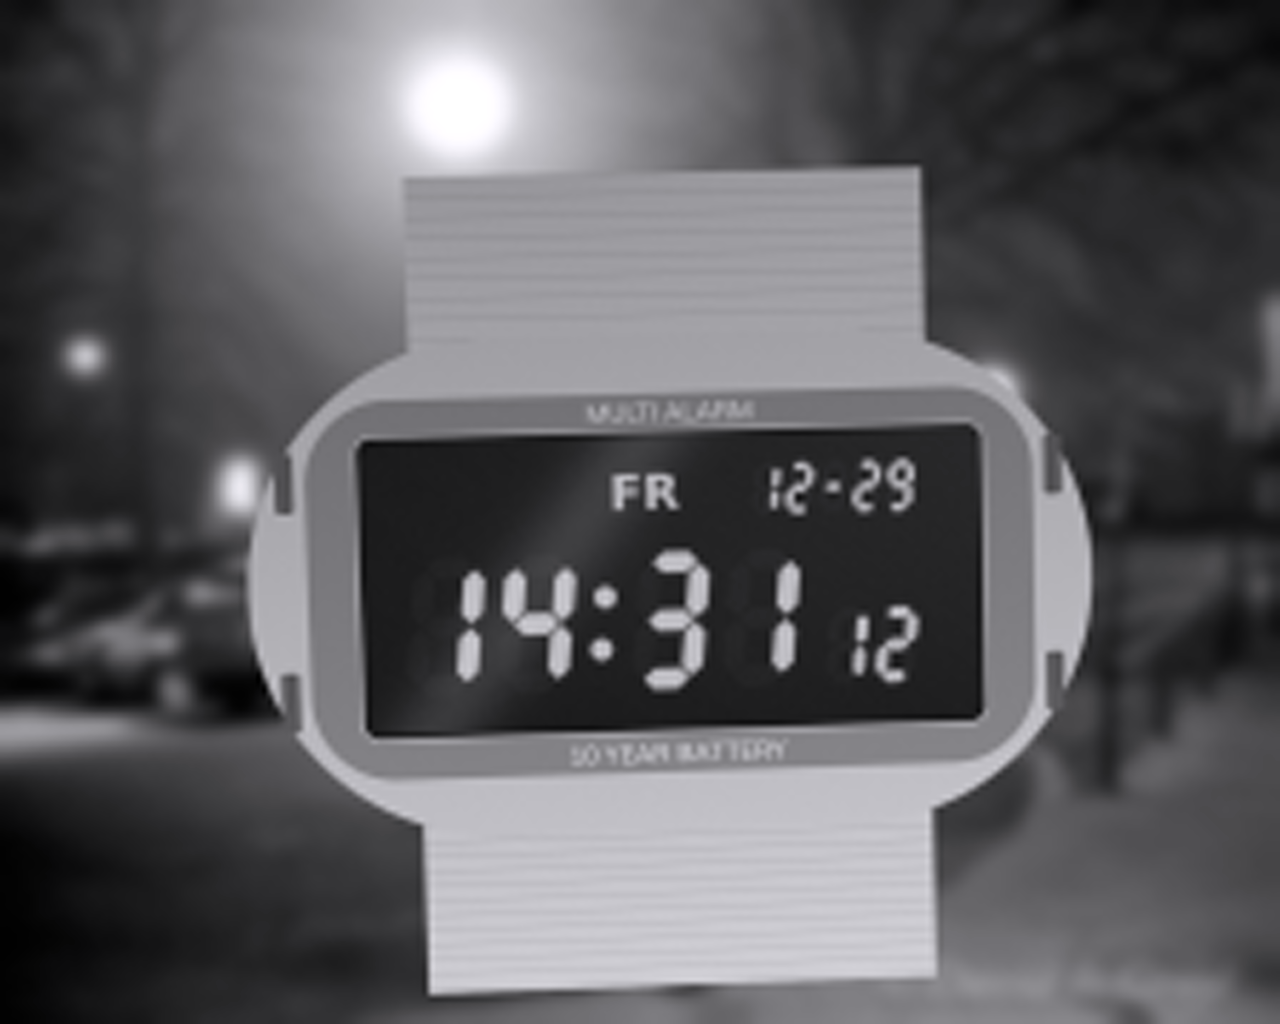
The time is T14:31:12
